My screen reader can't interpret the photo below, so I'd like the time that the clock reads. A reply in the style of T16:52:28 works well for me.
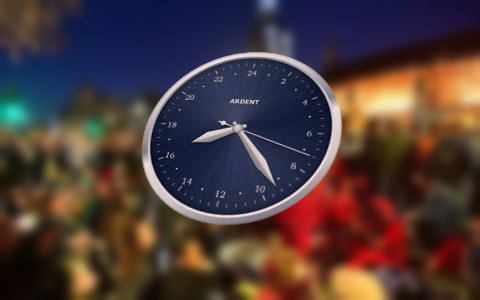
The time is T16:23:18
